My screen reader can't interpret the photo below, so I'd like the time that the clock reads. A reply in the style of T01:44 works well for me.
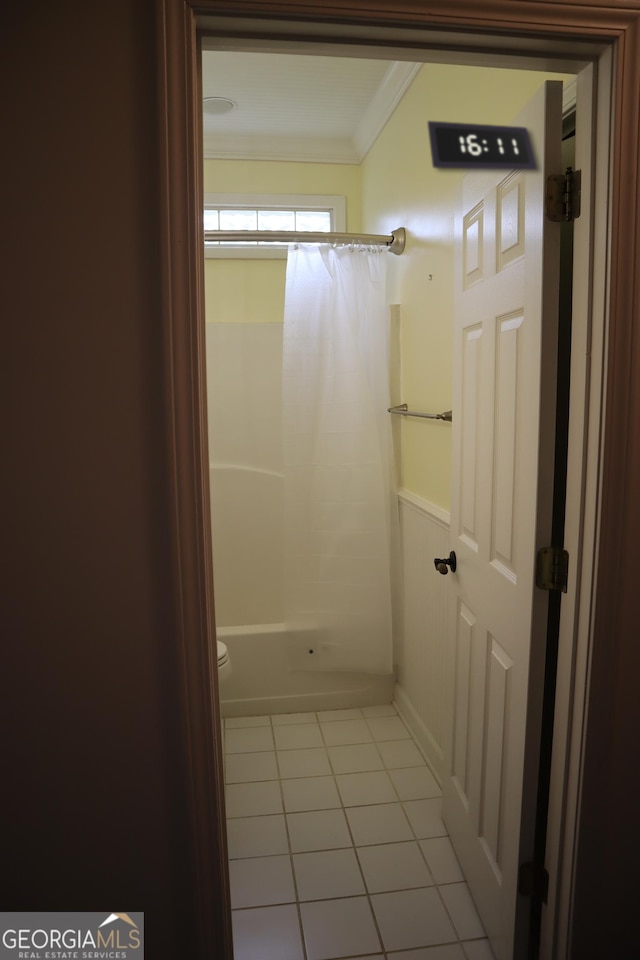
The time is T16:11
